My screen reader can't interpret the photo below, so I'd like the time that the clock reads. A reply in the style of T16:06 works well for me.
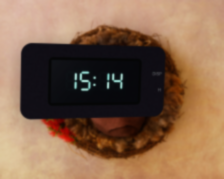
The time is T15:14
